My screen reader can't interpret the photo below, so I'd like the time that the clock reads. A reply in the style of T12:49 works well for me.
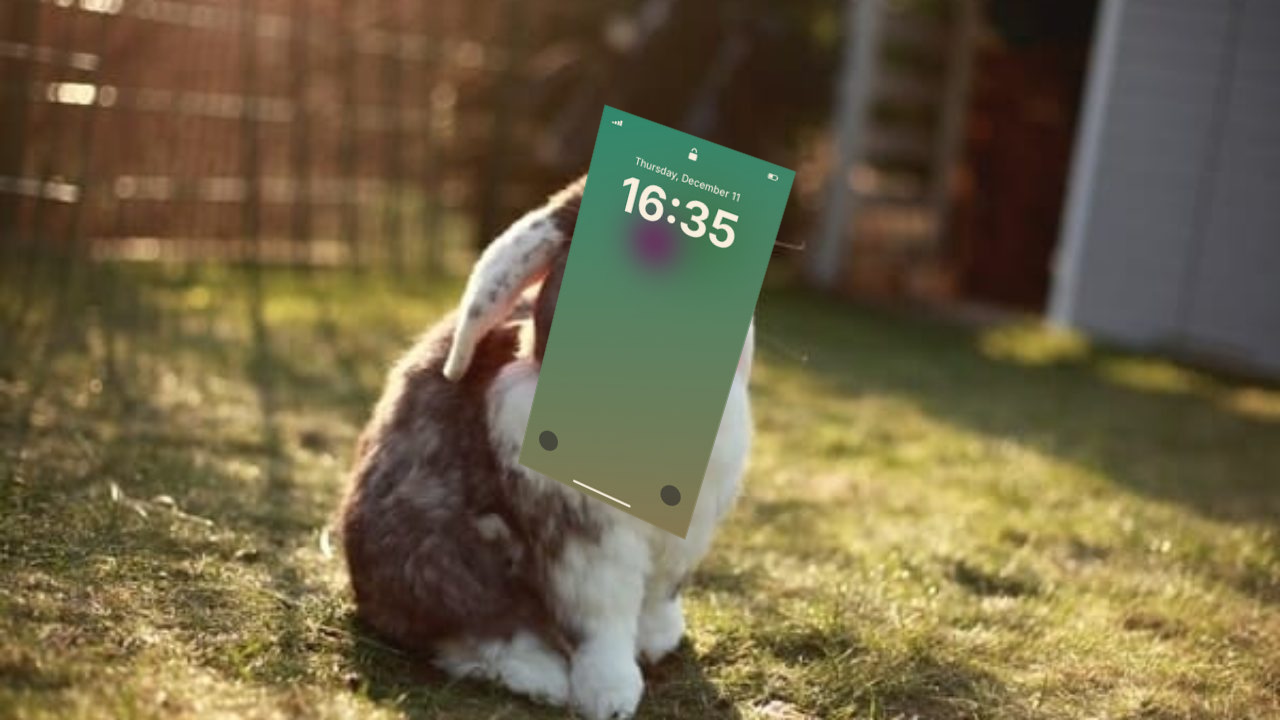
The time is T16:35
